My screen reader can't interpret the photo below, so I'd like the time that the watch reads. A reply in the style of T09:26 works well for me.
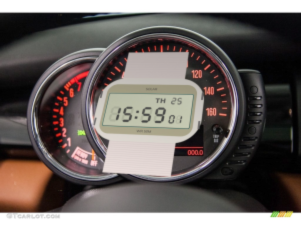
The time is T15:59
